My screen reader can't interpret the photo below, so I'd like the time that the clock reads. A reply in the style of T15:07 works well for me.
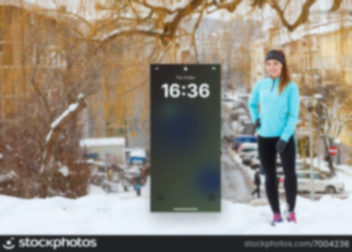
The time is T16:36
